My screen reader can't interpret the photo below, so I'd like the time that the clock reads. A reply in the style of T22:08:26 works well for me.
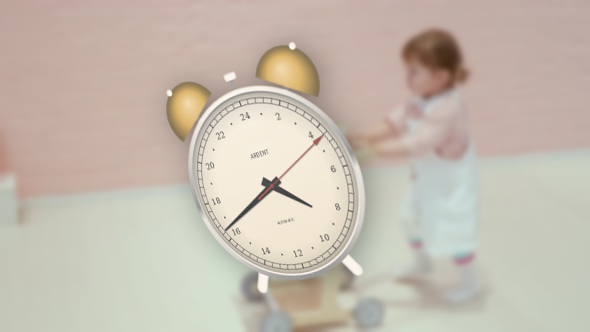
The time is T08:41:11
